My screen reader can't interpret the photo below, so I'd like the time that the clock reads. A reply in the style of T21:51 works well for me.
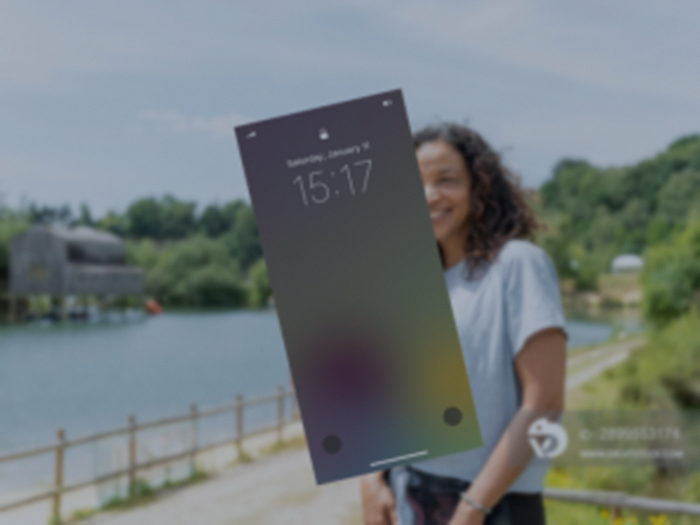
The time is T15:17
